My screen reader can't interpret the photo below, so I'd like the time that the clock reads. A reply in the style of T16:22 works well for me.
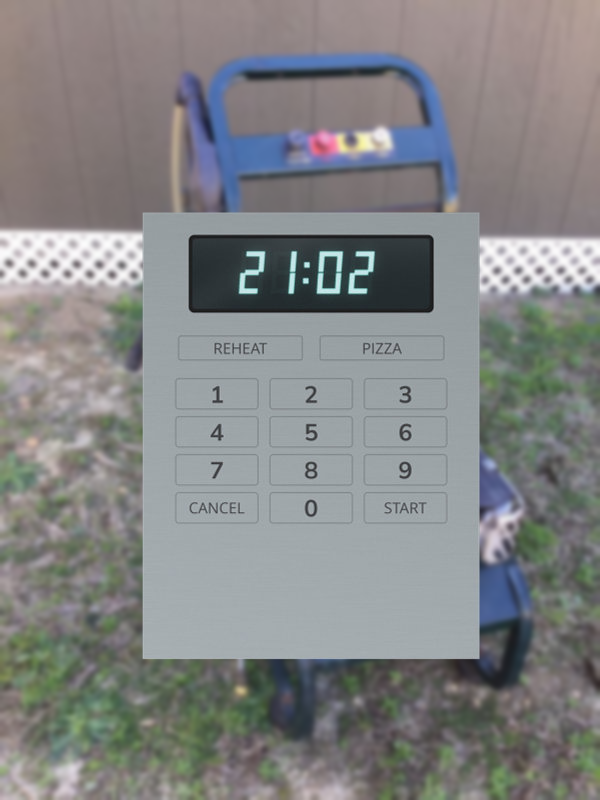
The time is T21:02
